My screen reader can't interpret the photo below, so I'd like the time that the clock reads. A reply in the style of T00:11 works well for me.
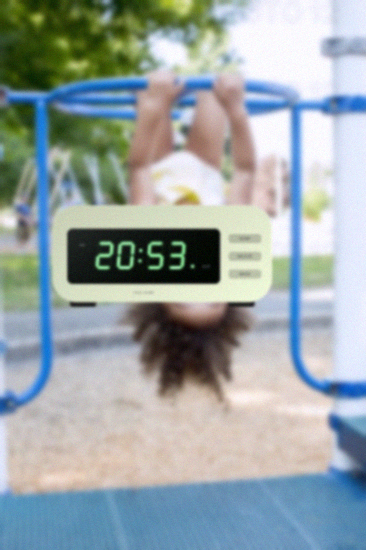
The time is T20:53
